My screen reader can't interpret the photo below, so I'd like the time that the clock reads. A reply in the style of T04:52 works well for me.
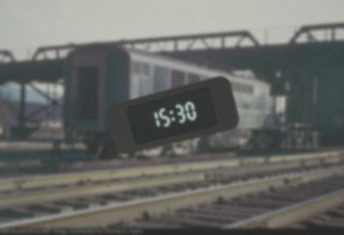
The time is T15:30
